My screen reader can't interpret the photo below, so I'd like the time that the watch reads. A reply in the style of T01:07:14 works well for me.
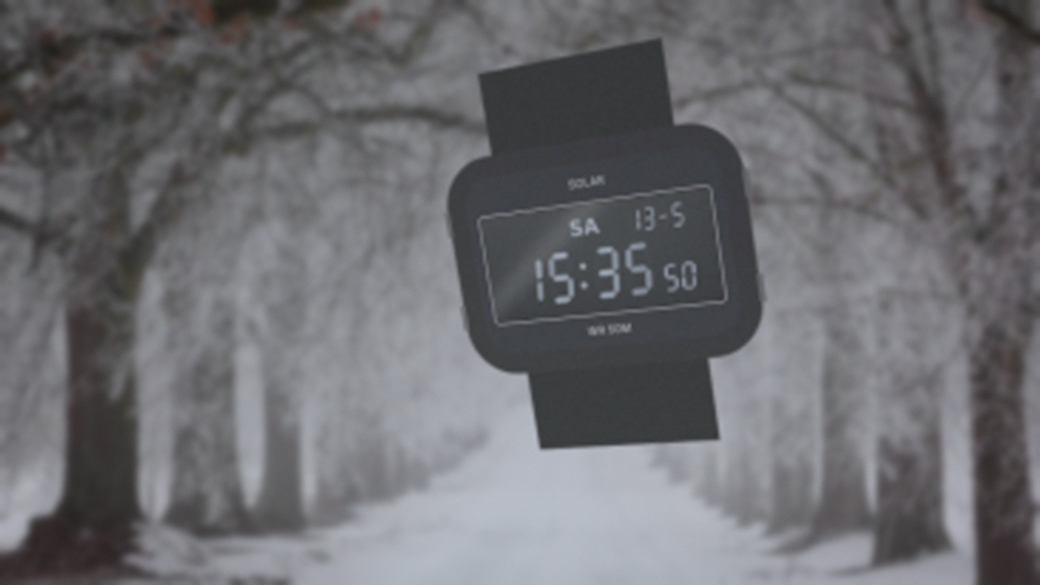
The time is T15:35:50
